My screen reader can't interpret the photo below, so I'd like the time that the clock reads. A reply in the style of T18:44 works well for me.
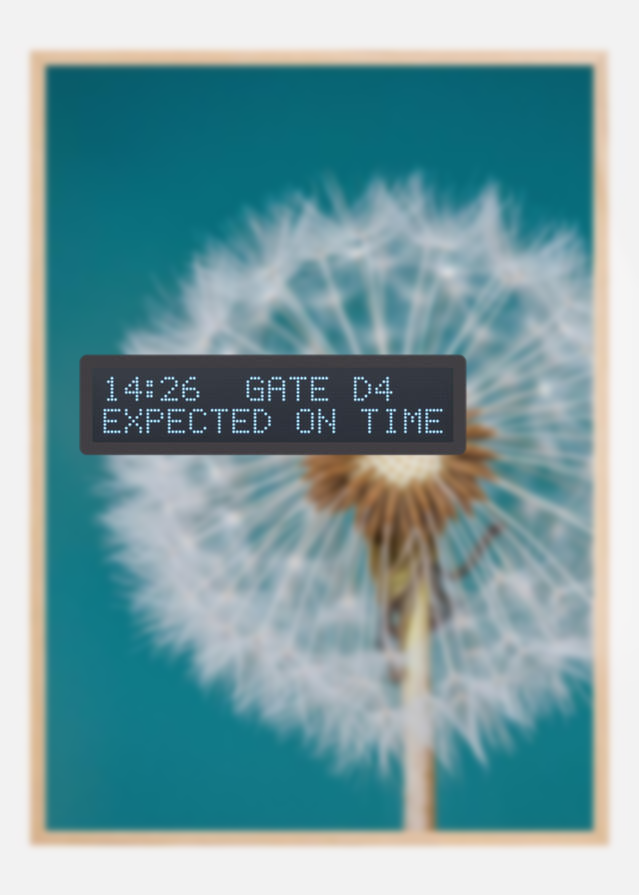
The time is T14:26
